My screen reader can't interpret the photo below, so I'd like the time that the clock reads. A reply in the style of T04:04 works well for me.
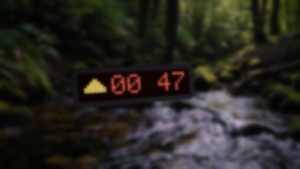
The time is T00:47
